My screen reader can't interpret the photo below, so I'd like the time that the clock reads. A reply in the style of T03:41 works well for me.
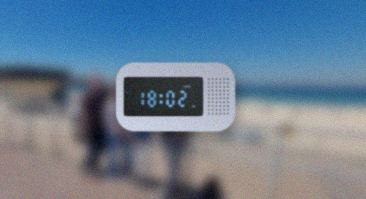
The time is T18:02
